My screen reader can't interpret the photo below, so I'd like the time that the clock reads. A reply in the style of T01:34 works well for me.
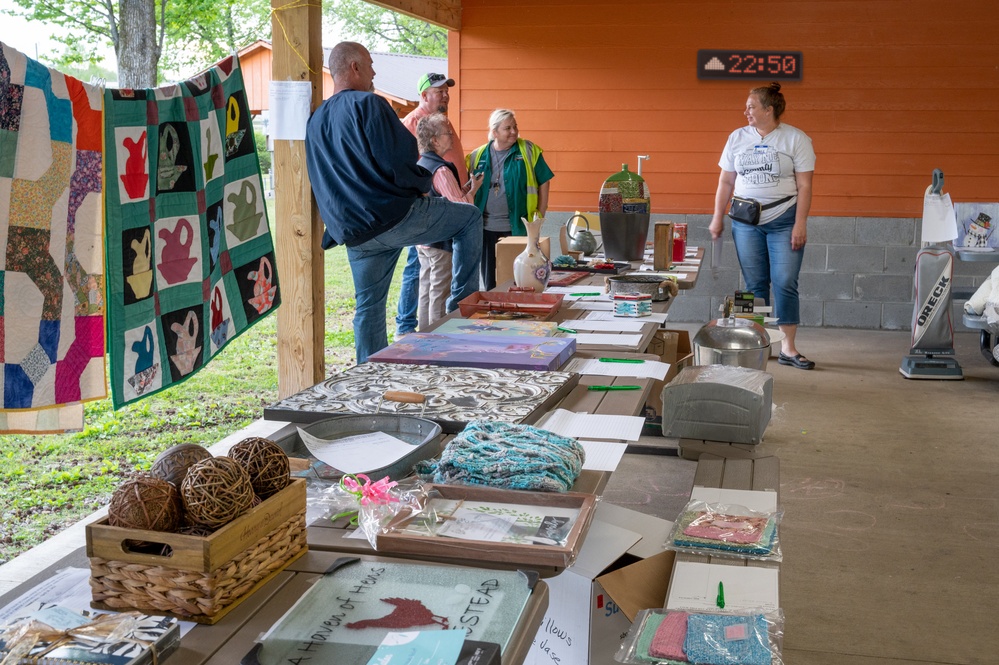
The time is T22:50
